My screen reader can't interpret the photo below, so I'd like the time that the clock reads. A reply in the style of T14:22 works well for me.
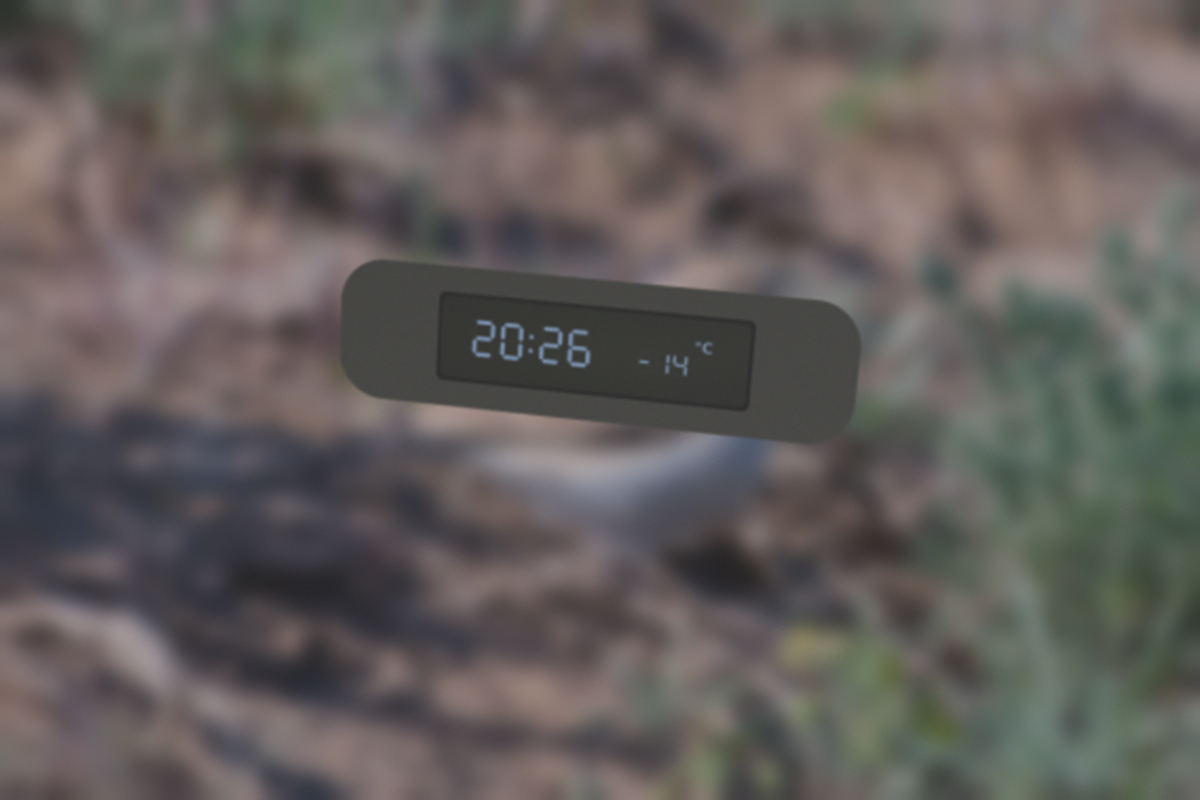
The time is T20:26
